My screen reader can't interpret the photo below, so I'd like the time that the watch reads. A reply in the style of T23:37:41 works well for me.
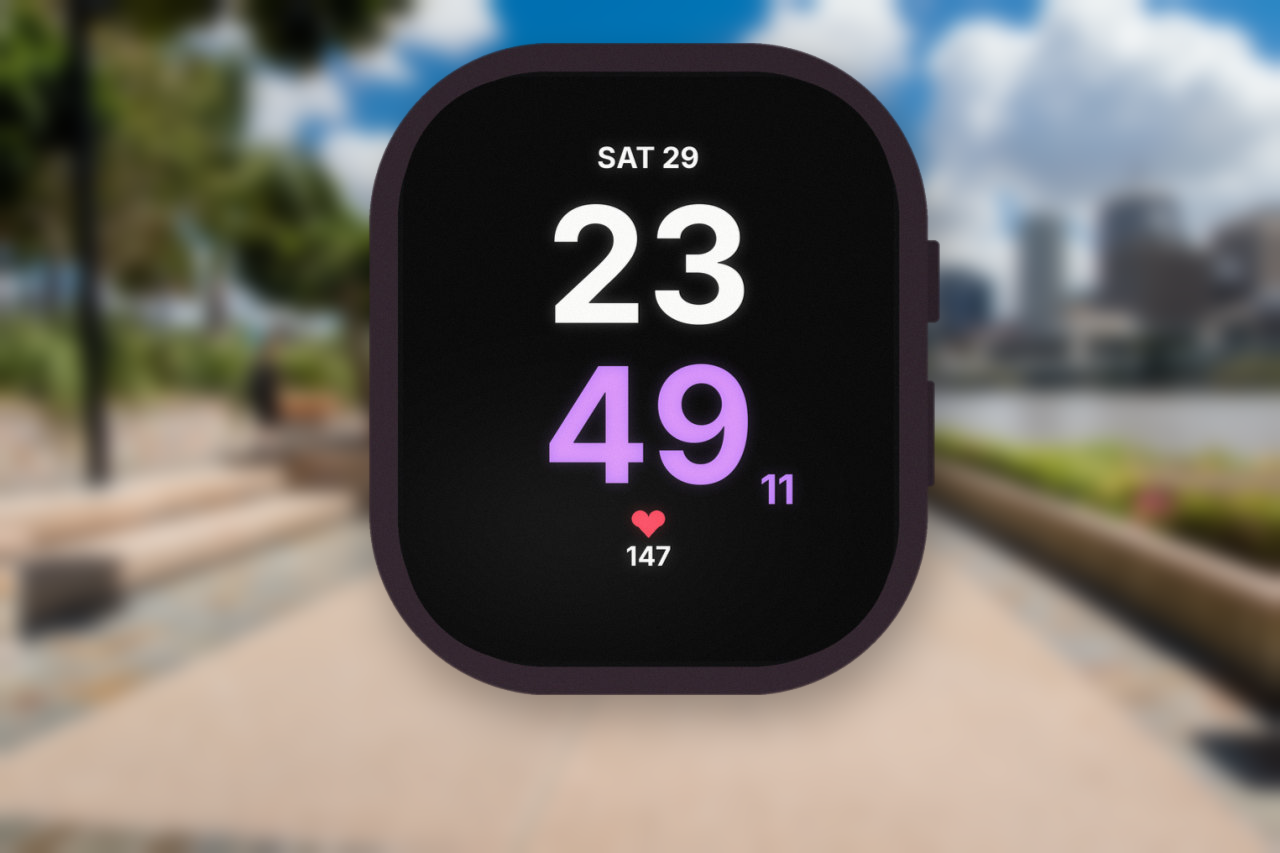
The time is T23:49:11
